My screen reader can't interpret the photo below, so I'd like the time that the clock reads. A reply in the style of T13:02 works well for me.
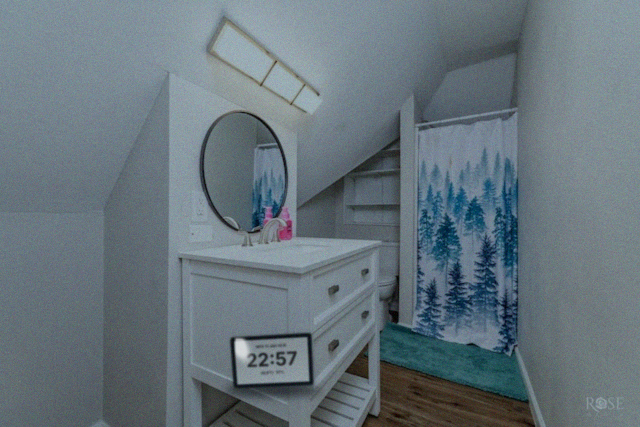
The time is T22:57
